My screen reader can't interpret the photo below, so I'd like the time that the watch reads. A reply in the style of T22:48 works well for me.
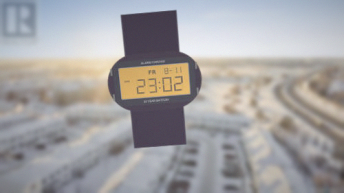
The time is T23:02
